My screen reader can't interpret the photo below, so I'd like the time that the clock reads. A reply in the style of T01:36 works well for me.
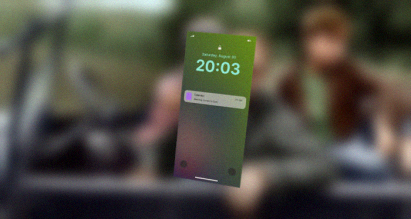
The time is T20:03
